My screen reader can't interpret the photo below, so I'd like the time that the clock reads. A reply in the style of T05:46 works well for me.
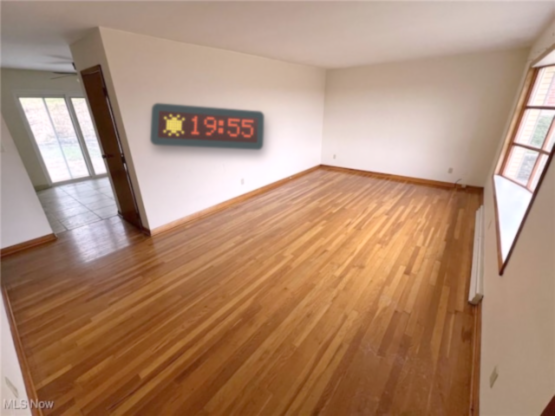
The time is T19:55
